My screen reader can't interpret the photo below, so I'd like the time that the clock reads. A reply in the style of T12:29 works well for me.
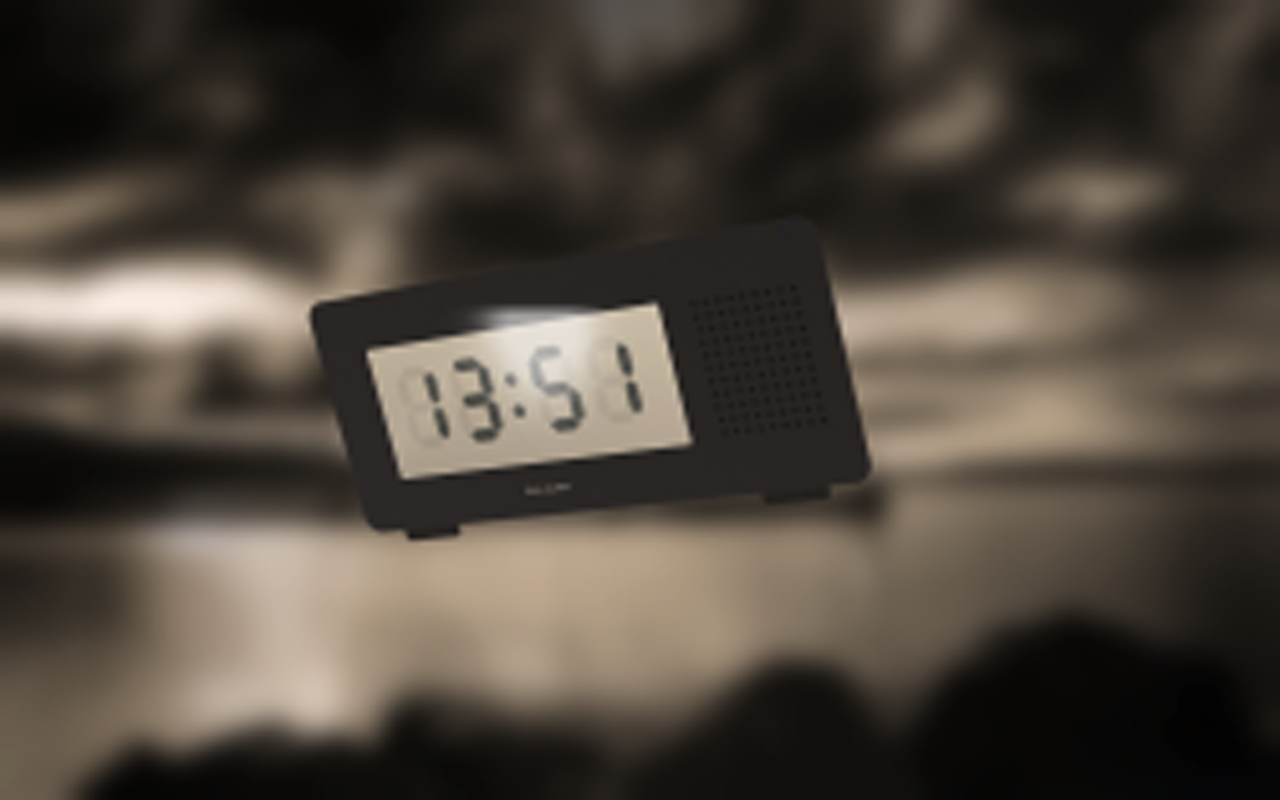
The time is T13:51
